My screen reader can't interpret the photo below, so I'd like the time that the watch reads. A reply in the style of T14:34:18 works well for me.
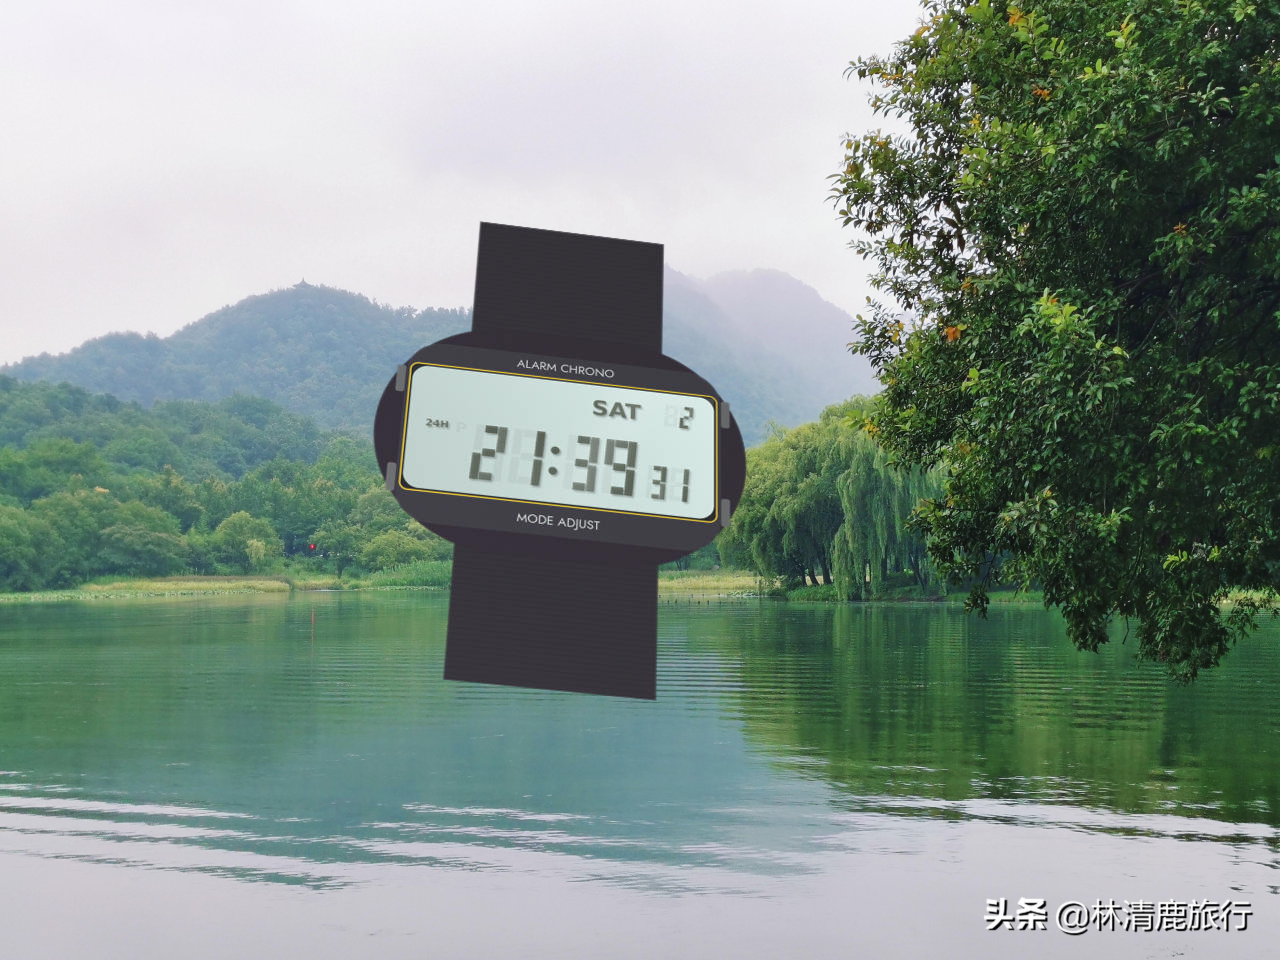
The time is T21:39:31
